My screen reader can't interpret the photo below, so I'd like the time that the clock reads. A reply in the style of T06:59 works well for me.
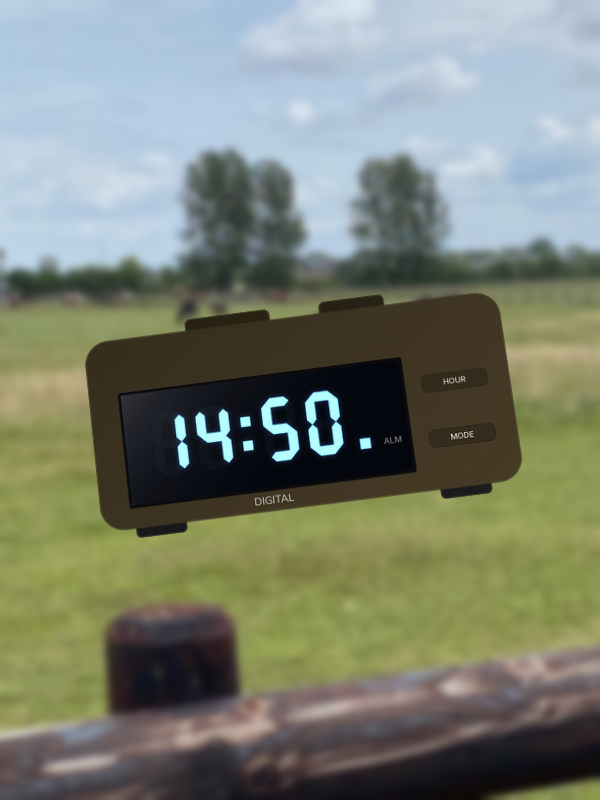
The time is T14:50
